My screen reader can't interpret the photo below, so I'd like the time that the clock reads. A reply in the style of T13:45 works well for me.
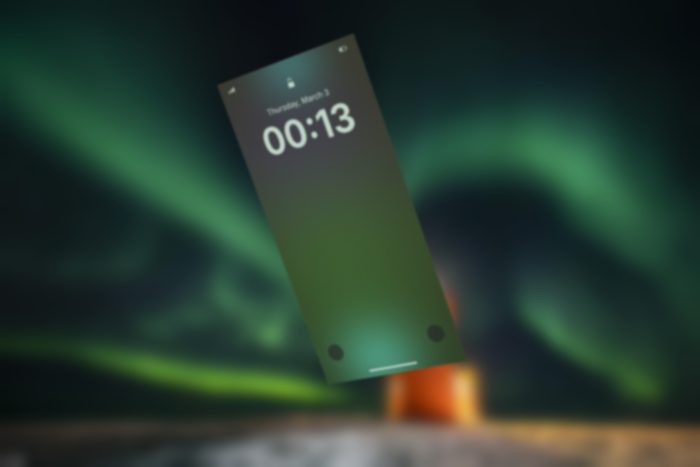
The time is T00:13
